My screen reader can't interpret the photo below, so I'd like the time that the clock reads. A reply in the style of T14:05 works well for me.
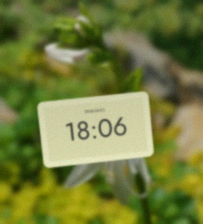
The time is T18:06
